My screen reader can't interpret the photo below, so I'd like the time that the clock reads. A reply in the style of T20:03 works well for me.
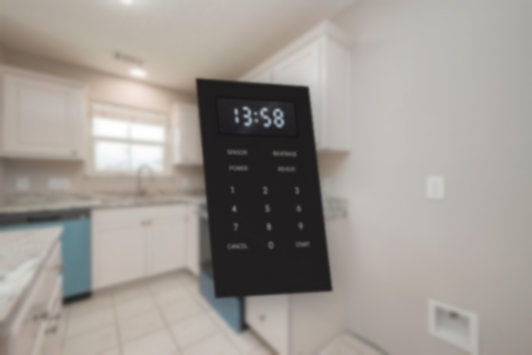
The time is T13:58
